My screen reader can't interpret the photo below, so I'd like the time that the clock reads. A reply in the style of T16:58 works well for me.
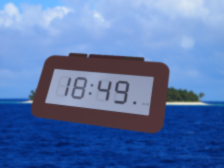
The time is T18:49
